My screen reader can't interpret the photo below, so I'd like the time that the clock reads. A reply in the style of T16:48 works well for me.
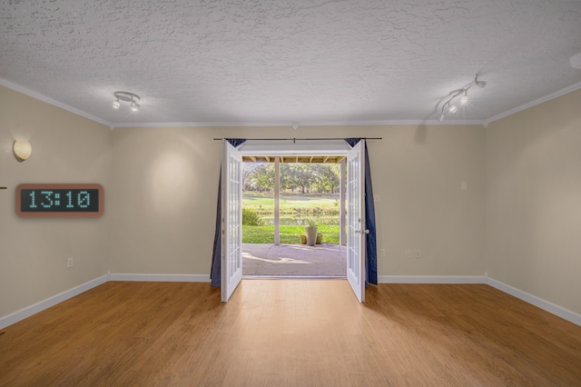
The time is T13:10
